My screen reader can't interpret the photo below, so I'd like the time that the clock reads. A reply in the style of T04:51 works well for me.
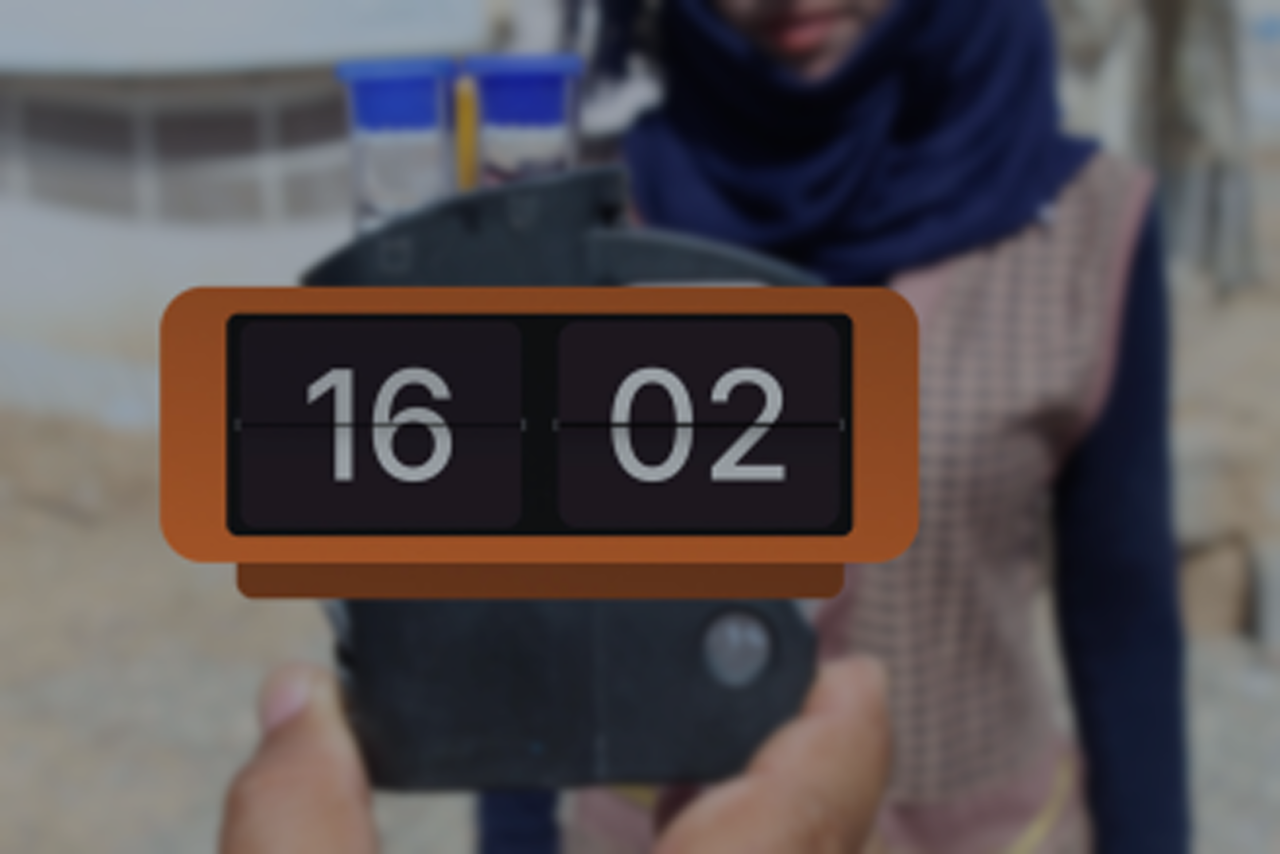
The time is T16:02
